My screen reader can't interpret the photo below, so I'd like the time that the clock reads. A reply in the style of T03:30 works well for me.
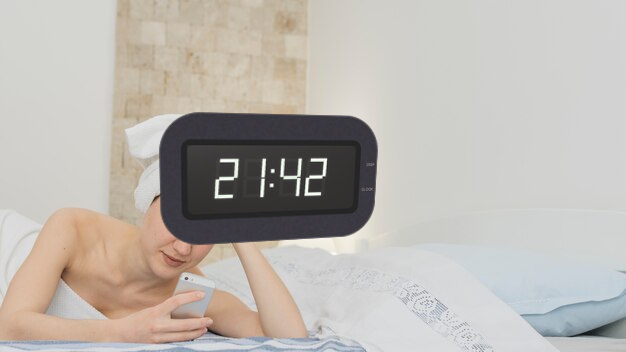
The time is T21:42
